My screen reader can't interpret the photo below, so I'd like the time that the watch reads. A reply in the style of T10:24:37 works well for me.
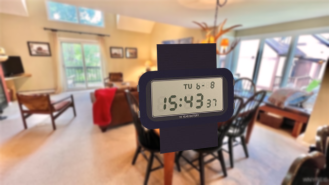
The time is T15:43:37
